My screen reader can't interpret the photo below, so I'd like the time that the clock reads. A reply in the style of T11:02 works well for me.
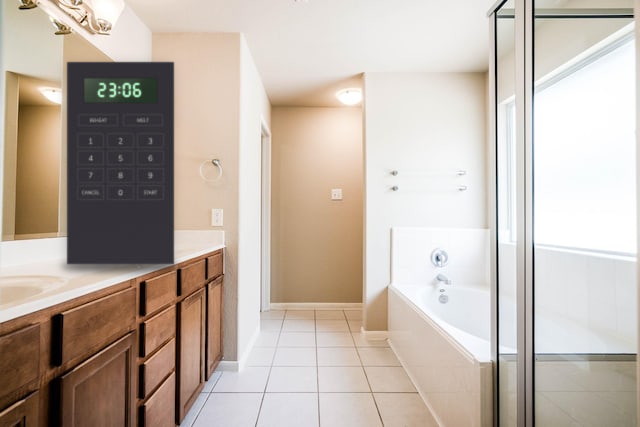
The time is T23:06
